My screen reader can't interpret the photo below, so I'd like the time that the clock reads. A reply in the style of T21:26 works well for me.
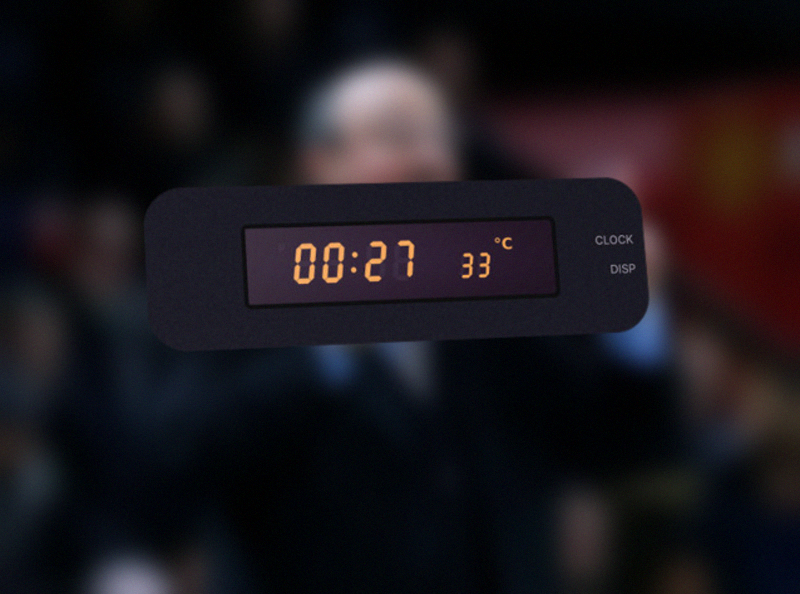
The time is T00:27
